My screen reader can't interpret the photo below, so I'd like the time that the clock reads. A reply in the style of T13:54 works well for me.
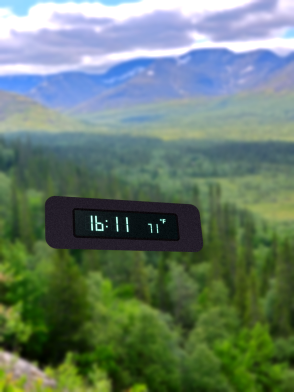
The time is T16:11
